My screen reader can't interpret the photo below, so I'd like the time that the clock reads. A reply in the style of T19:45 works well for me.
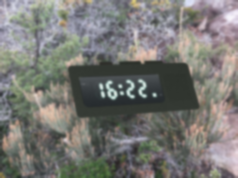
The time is T16:22
